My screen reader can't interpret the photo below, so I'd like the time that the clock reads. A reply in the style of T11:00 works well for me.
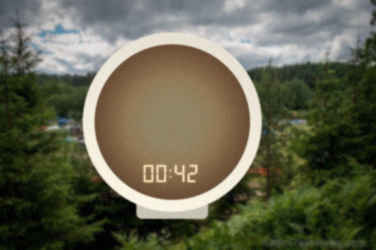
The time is T00:42
